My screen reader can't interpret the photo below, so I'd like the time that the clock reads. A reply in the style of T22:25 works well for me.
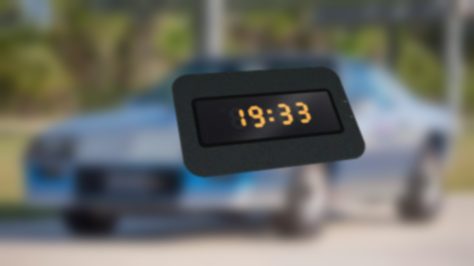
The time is T19:33
